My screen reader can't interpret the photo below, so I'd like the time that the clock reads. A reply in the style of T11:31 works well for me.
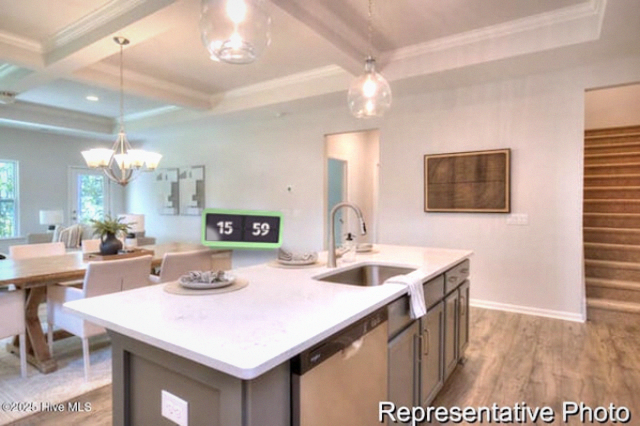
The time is T15:59
